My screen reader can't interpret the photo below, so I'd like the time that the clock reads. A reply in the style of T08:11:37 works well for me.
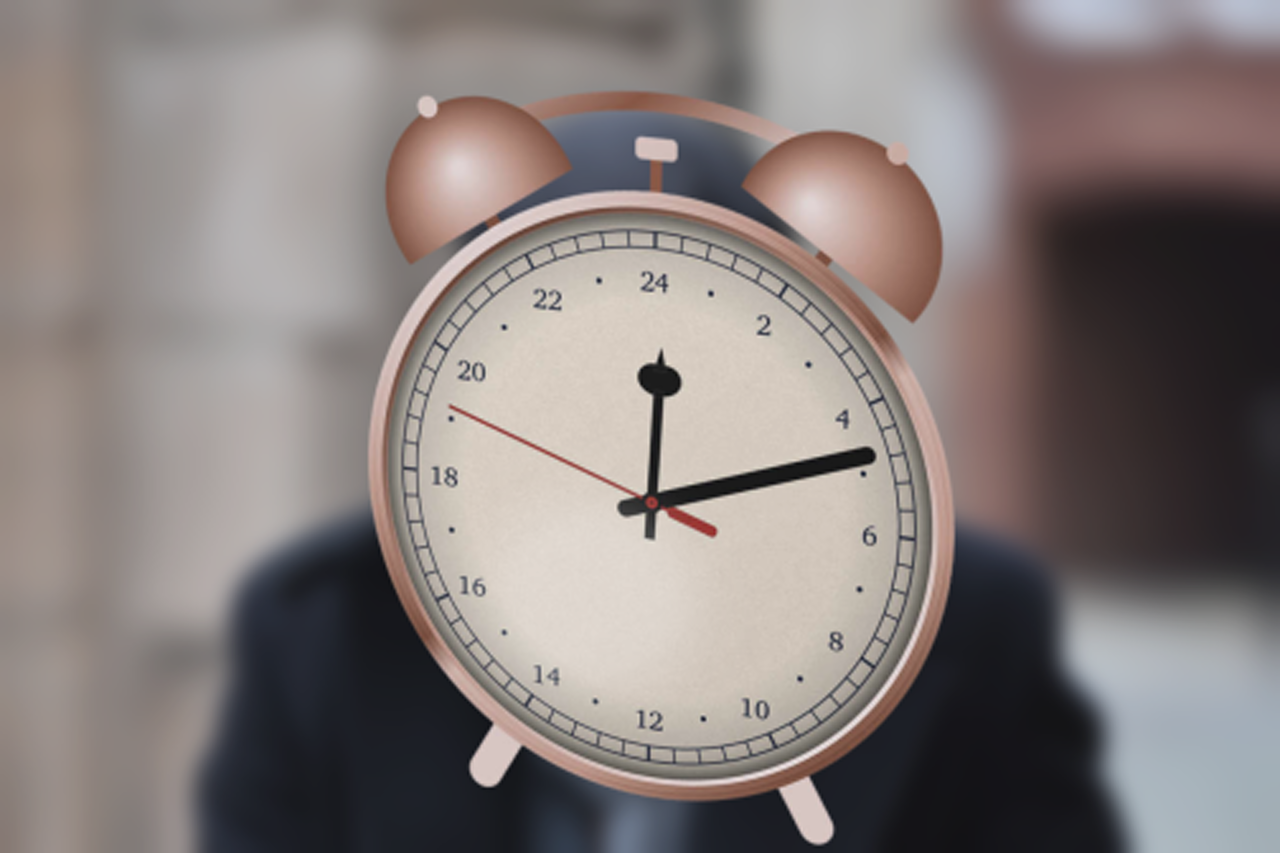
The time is T00:11:48
